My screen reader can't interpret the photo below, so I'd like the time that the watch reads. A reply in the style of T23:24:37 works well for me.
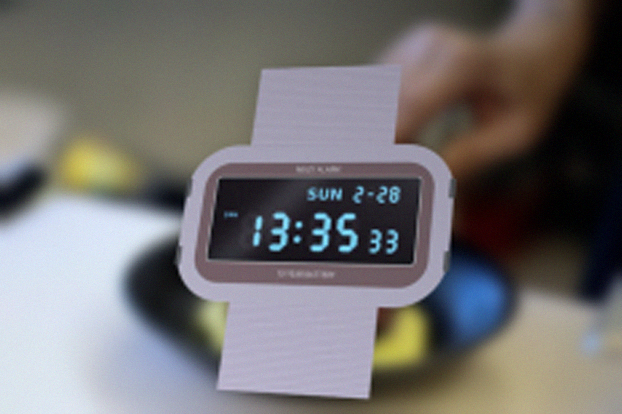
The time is T13:35:33
